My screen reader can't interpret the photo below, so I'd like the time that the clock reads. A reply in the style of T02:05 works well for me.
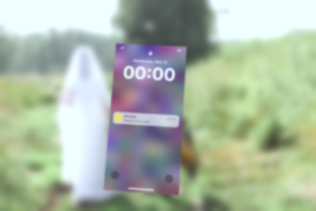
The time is T00:00
